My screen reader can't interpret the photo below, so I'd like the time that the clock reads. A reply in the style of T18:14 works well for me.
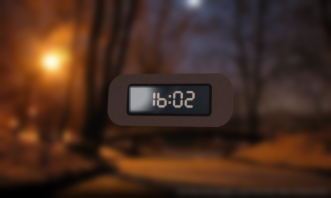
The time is T16:02
